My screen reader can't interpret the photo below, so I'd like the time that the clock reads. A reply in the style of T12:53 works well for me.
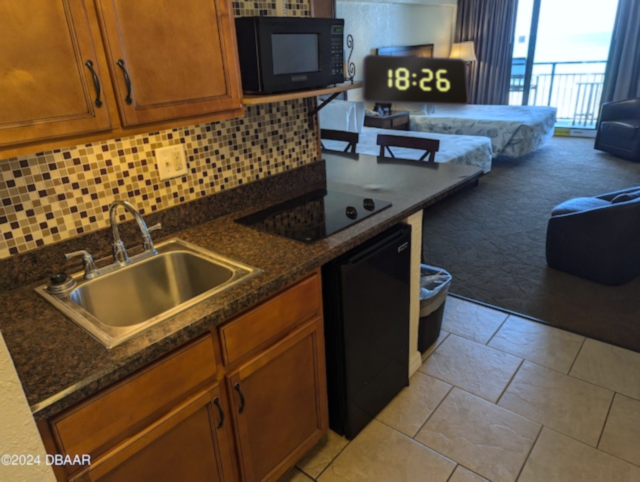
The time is T18:26
